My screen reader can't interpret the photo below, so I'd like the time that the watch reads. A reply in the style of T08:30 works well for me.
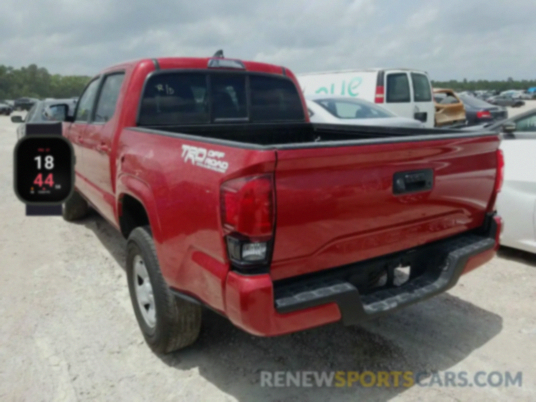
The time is T18:44
